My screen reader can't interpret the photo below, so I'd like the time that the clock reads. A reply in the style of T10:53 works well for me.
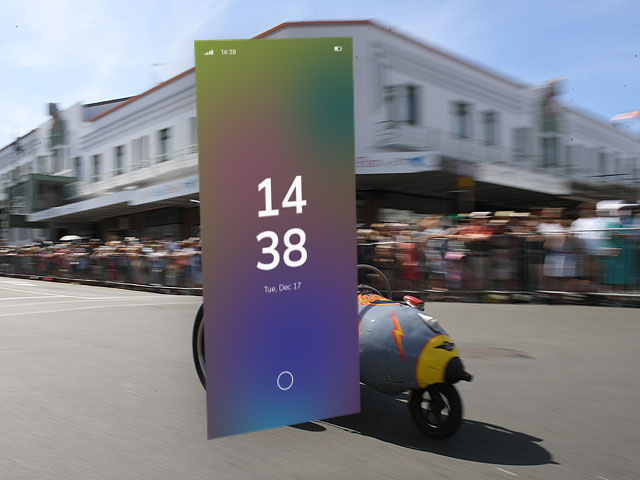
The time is T14:38
